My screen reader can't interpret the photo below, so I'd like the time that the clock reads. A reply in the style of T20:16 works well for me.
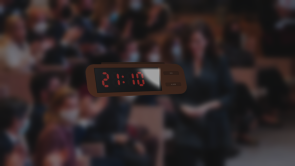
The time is T21:10
